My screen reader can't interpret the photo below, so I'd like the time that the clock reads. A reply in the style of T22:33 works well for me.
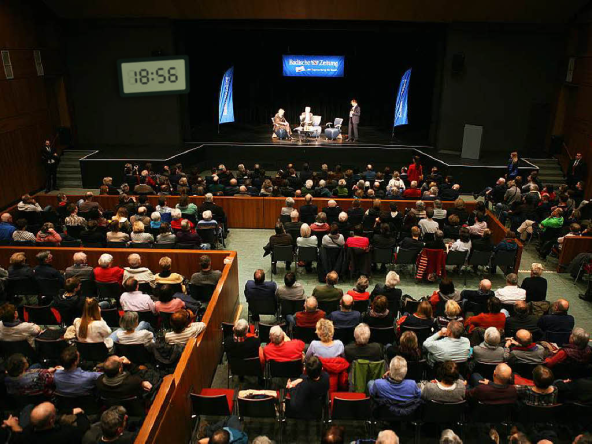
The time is T18:56
